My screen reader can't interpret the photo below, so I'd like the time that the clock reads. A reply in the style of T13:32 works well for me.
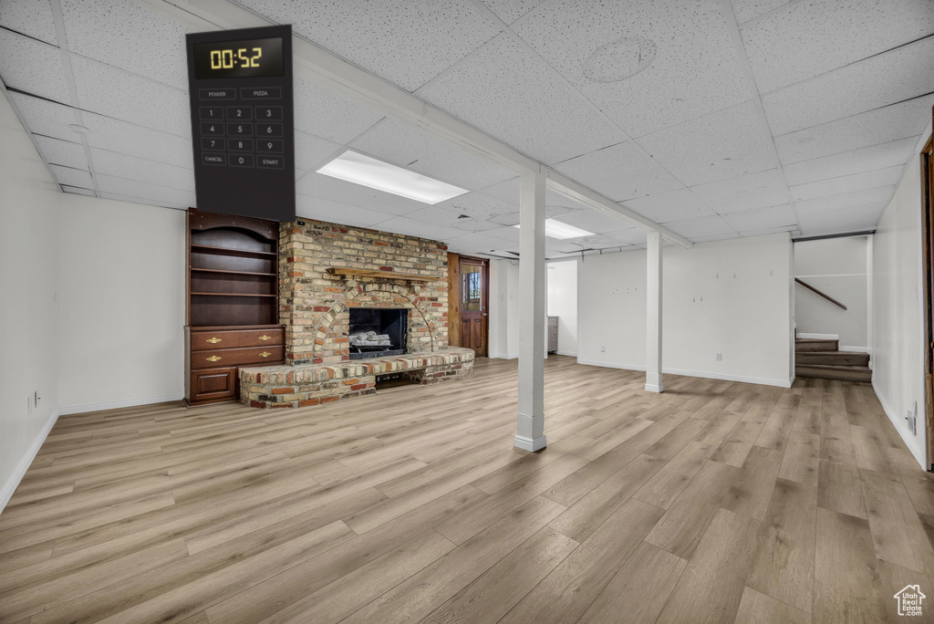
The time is T00:52
